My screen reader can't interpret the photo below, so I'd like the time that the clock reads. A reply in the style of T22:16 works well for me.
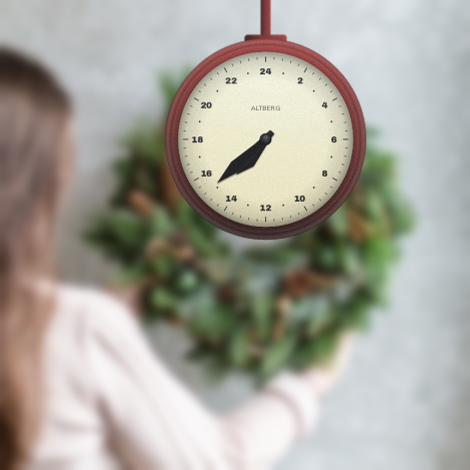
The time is T14:38
